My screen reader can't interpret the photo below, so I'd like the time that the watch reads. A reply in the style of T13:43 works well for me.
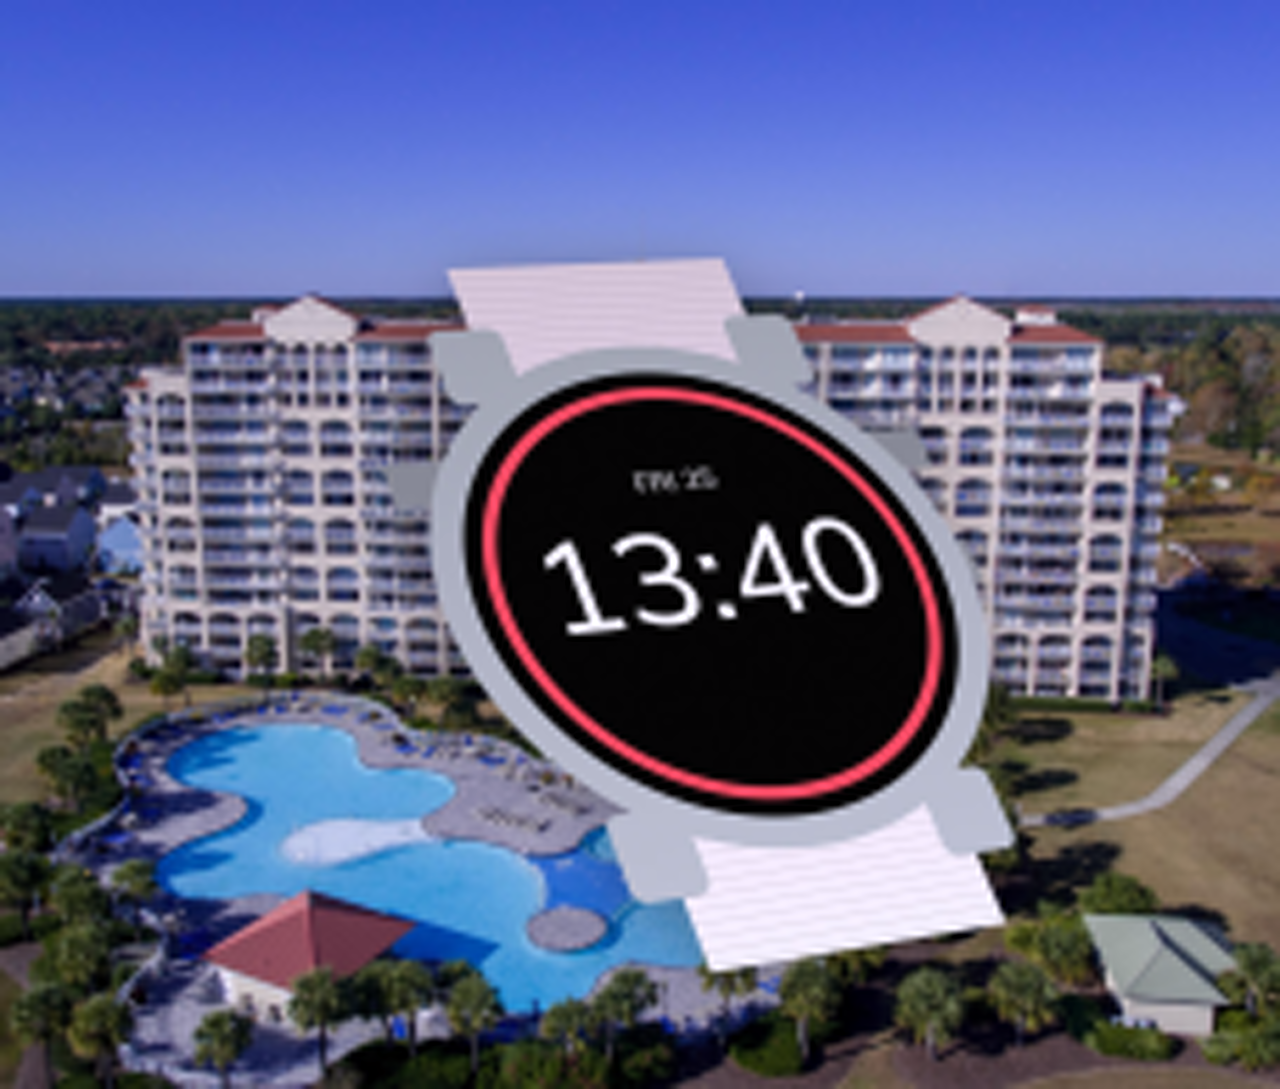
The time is T13:40
